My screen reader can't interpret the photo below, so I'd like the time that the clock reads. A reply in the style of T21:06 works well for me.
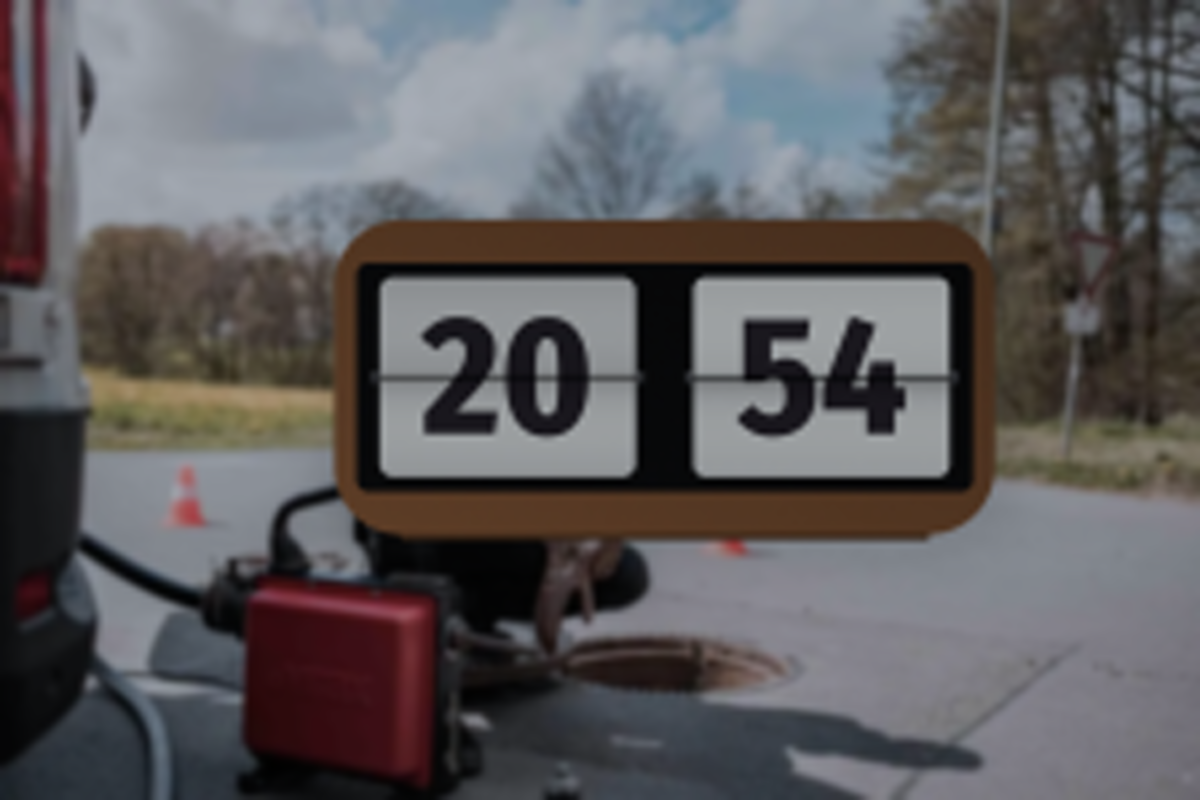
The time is T20:54
